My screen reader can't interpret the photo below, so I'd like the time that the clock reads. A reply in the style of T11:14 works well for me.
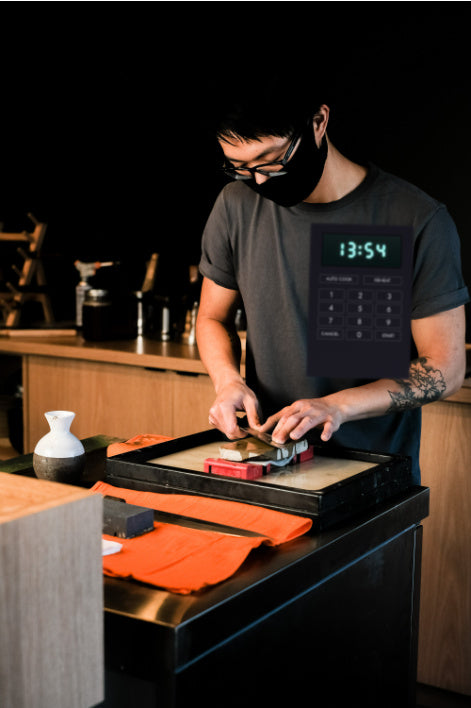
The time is T13:54
